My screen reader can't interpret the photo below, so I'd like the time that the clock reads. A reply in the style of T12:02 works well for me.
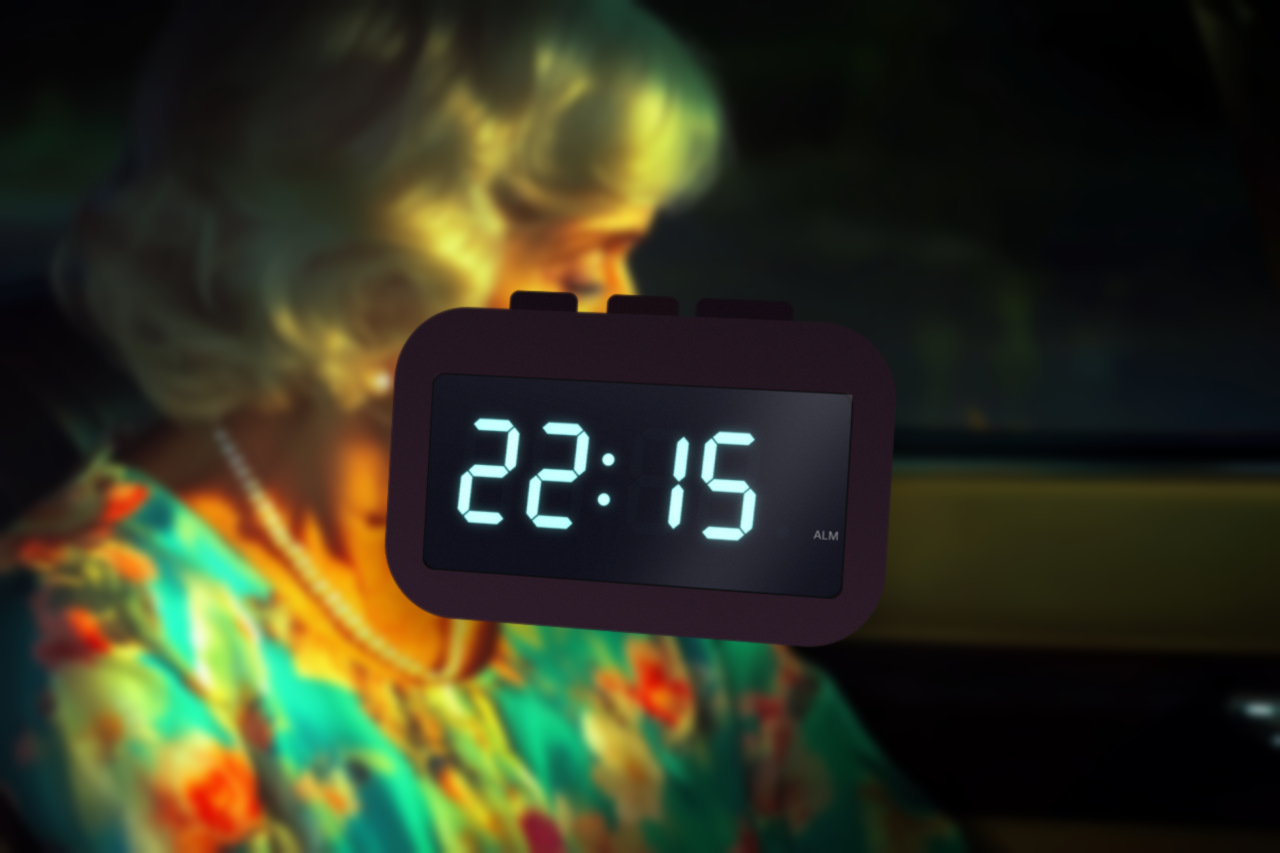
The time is T22:15
